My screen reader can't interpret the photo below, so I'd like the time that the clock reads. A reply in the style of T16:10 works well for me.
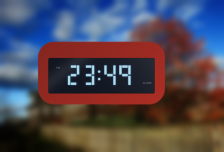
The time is T23:49
